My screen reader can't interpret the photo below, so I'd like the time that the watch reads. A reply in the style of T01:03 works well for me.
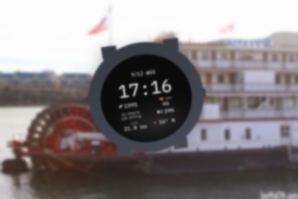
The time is T17:16
